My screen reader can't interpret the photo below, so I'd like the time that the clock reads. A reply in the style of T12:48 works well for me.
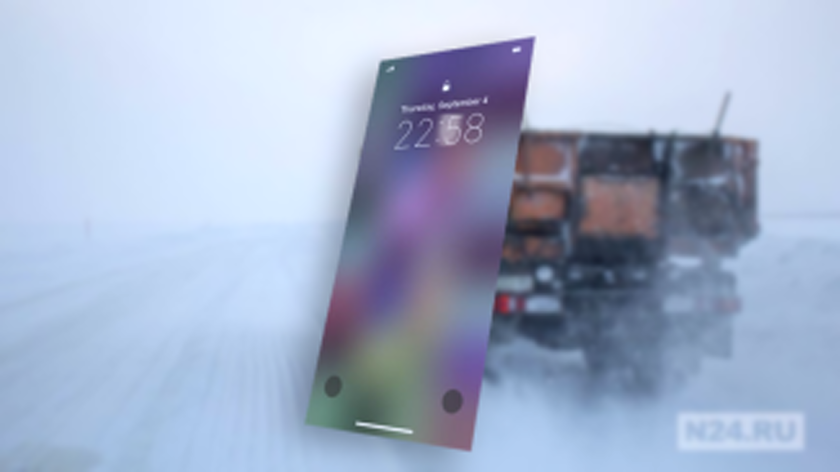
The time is T22:58
